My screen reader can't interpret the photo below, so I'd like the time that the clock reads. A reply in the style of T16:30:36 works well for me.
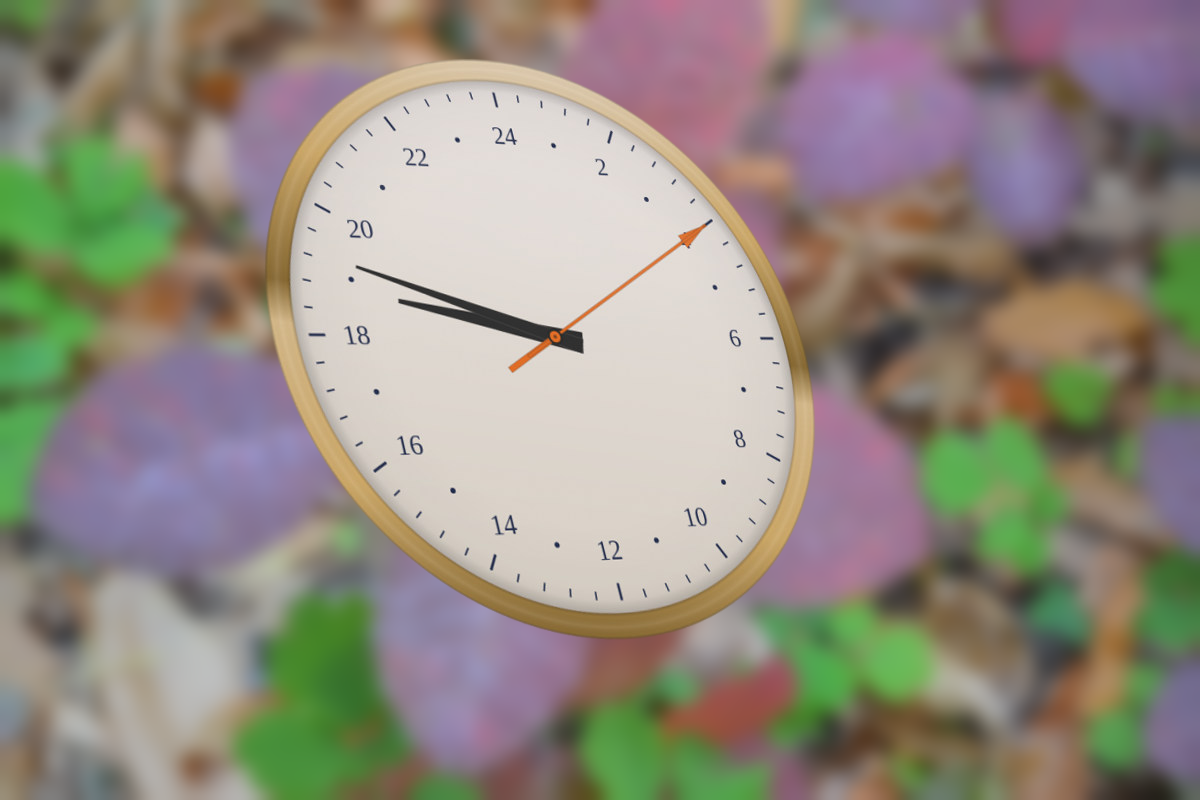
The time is T18:48:10
